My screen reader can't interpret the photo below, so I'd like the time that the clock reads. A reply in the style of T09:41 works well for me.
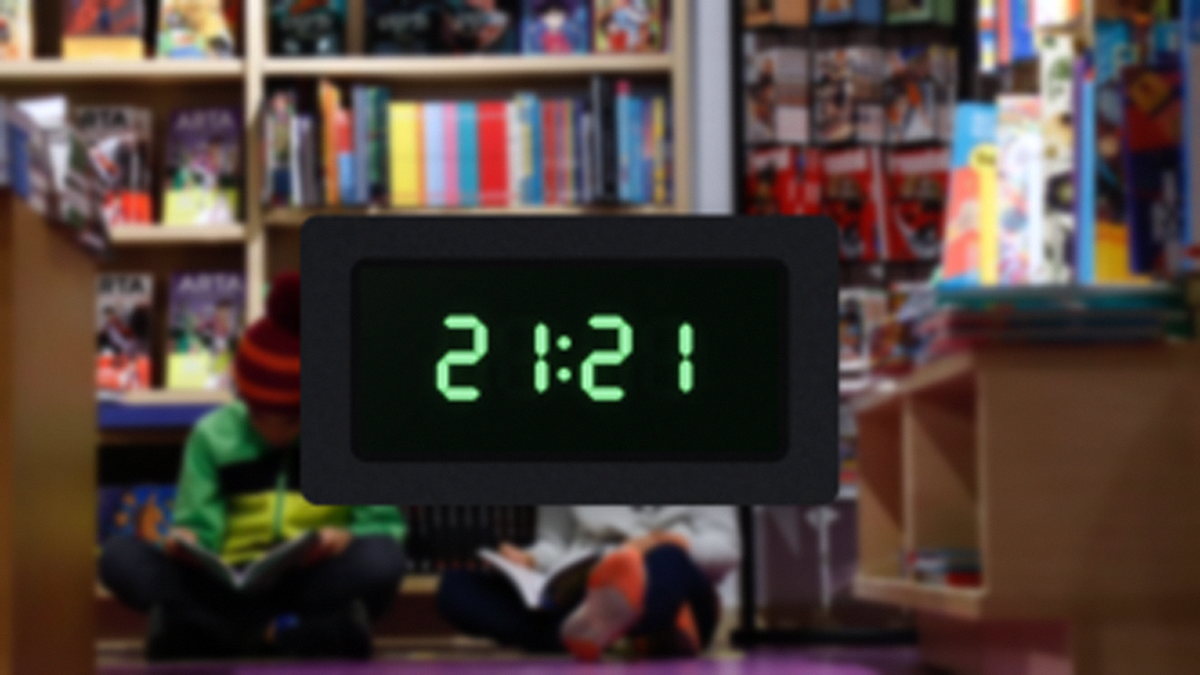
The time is T21:21
